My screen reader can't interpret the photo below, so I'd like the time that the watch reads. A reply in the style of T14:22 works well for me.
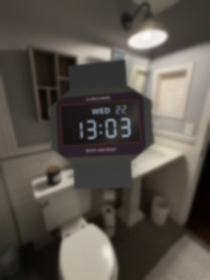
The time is T13:03
